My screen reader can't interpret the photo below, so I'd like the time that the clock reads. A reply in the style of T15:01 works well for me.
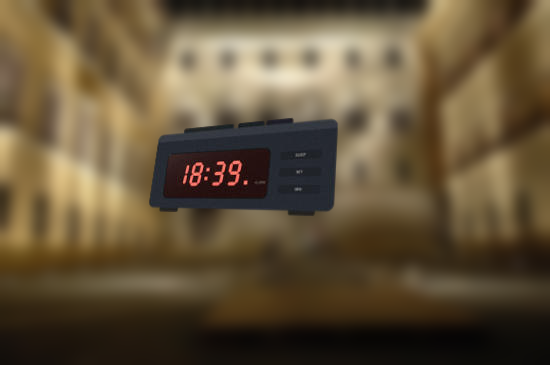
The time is T18:39
